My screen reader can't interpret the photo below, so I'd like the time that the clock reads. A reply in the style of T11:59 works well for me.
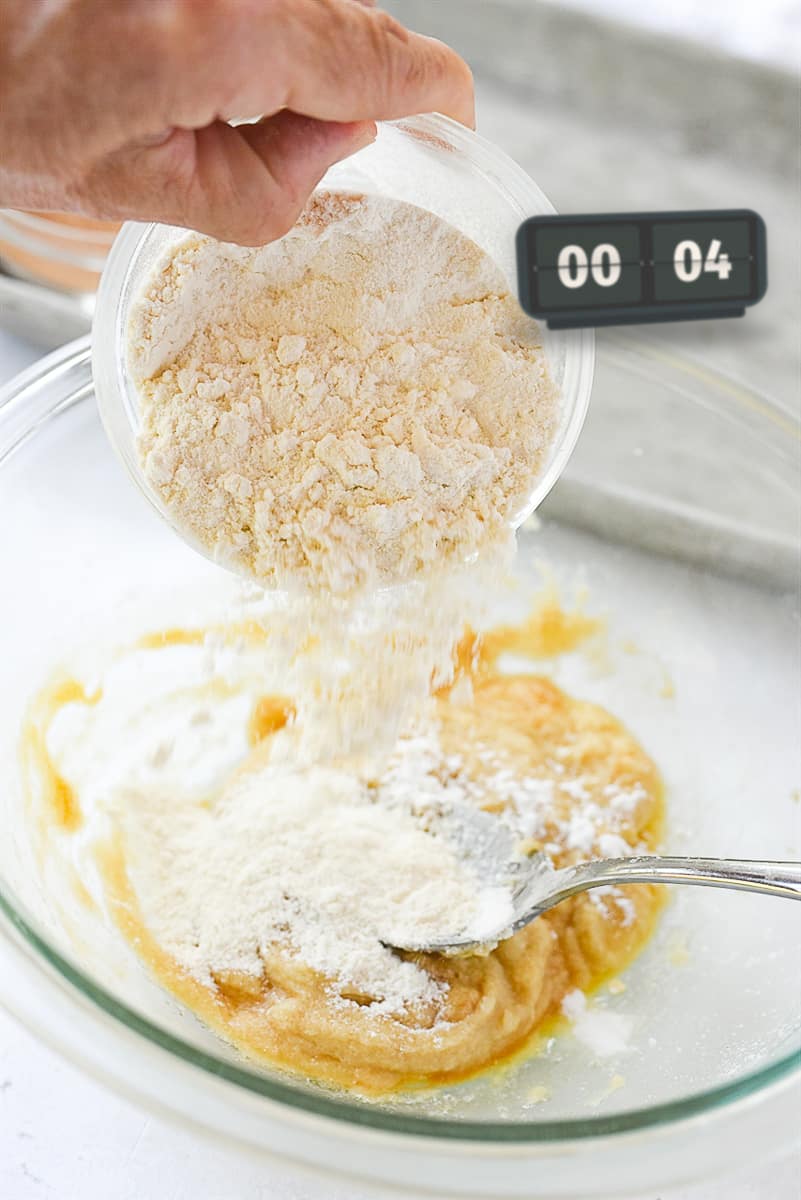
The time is T00:04
